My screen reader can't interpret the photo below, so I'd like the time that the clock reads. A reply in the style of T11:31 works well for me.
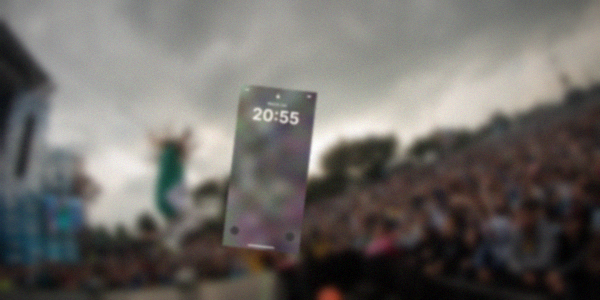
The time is T20:55
